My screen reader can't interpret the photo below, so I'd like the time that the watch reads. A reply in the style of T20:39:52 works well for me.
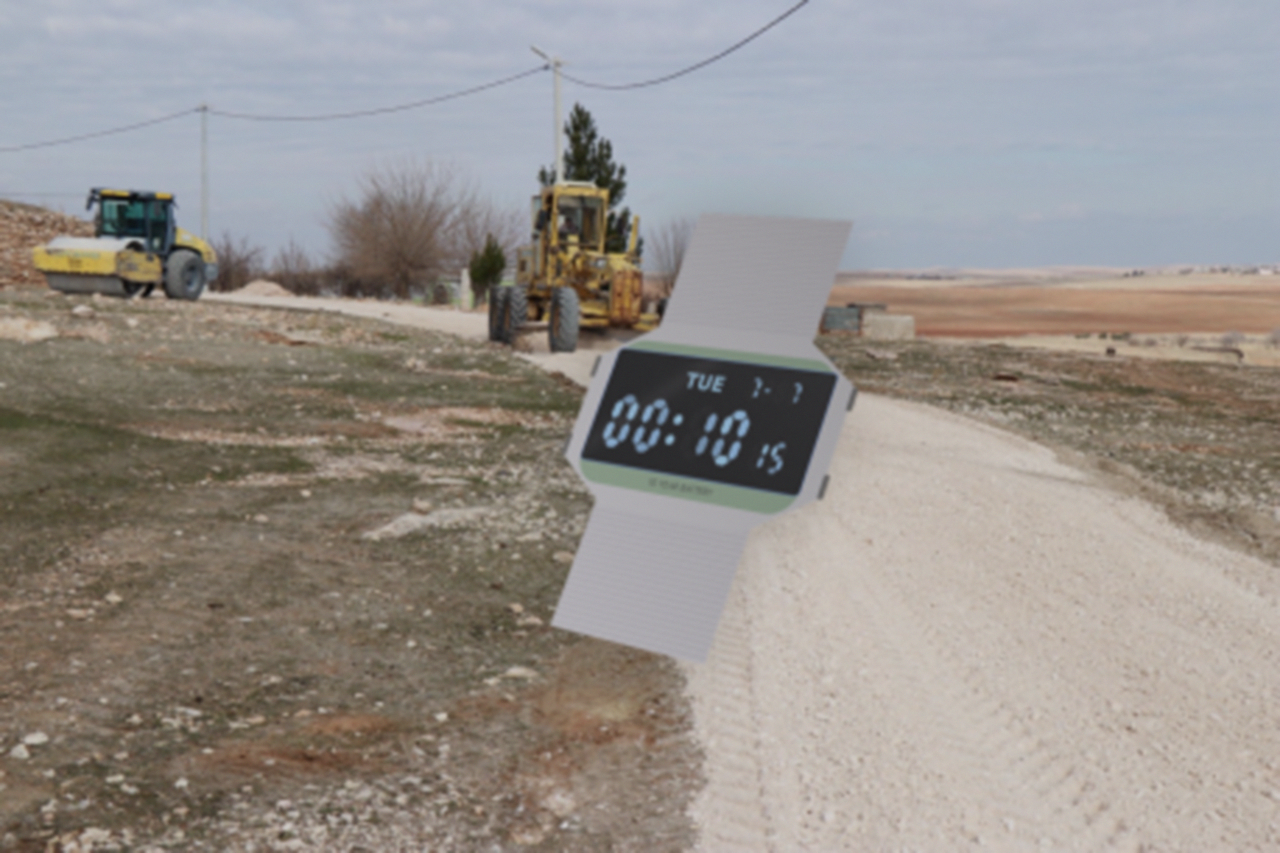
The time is T00:10:15
